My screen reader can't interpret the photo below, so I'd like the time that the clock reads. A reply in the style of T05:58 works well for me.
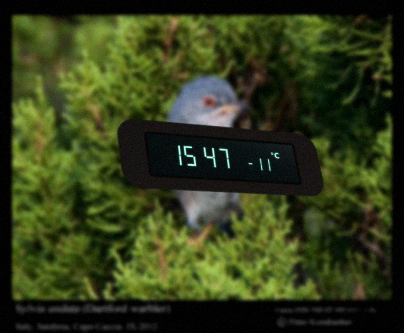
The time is T15:47
